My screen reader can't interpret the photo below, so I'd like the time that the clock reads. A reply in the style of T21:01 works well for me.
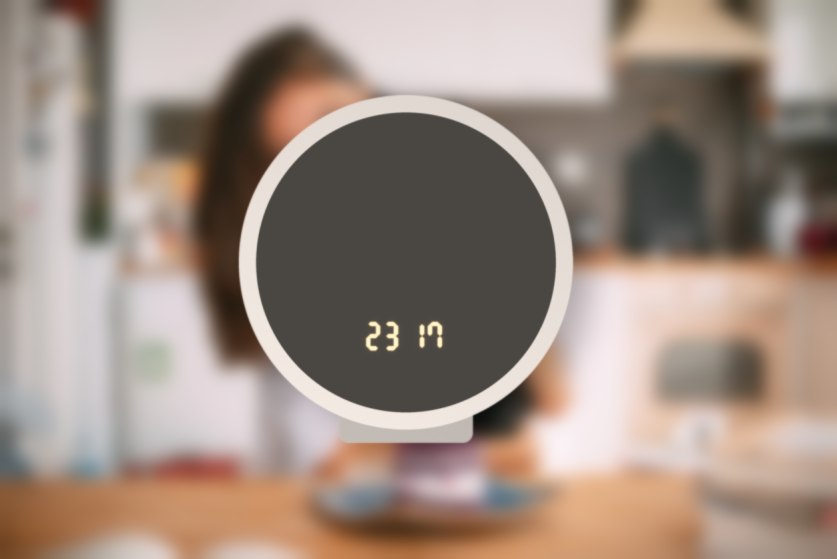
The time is T23:17
